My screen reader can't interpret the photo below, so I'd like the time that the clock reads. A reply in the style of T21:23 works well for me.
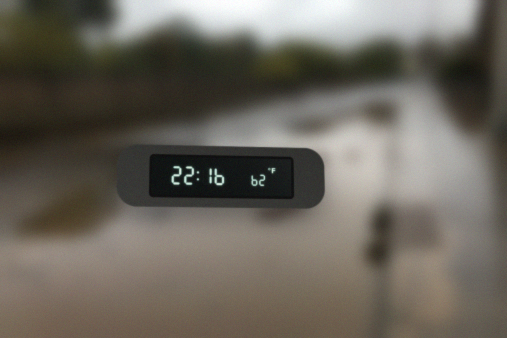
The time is T22:16
